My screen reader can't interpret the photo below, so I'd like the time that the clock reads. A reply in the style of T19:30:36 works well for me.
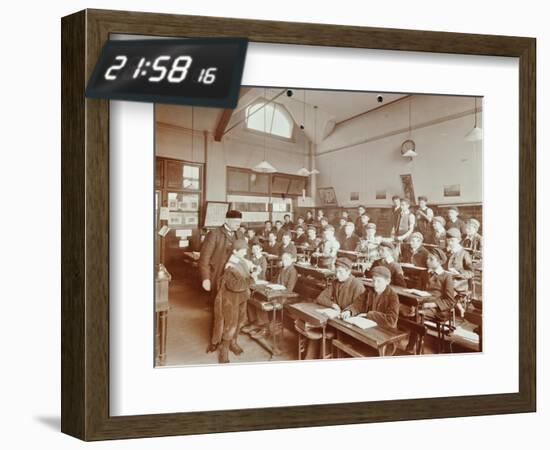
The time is T21:58:16
